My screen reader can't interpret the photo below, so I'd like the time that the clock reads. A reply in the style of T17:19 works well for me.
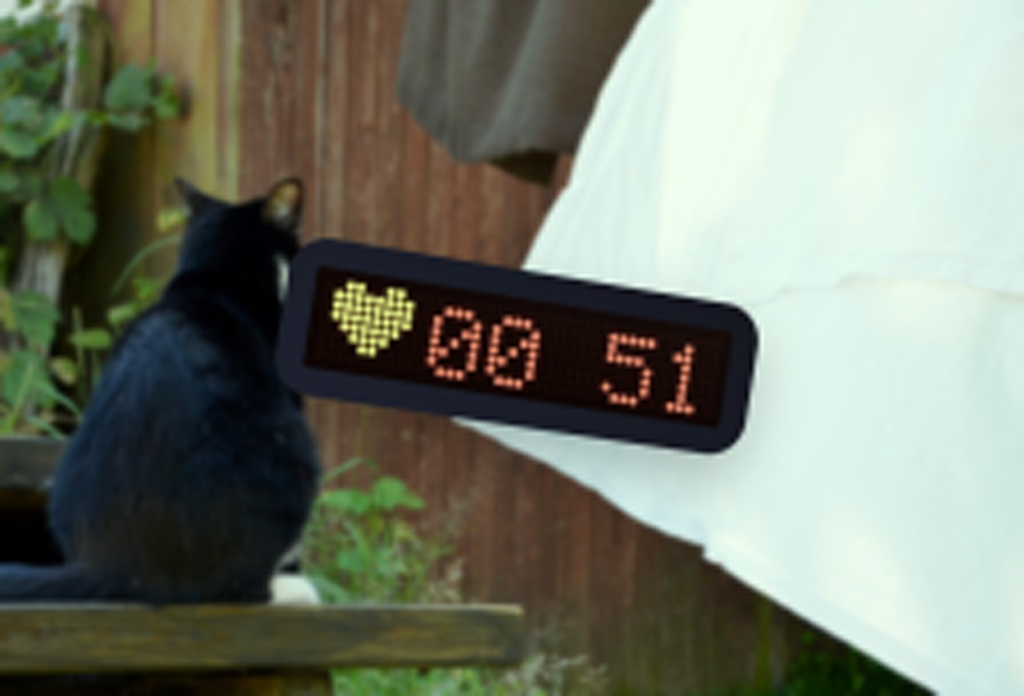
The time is T00:51
